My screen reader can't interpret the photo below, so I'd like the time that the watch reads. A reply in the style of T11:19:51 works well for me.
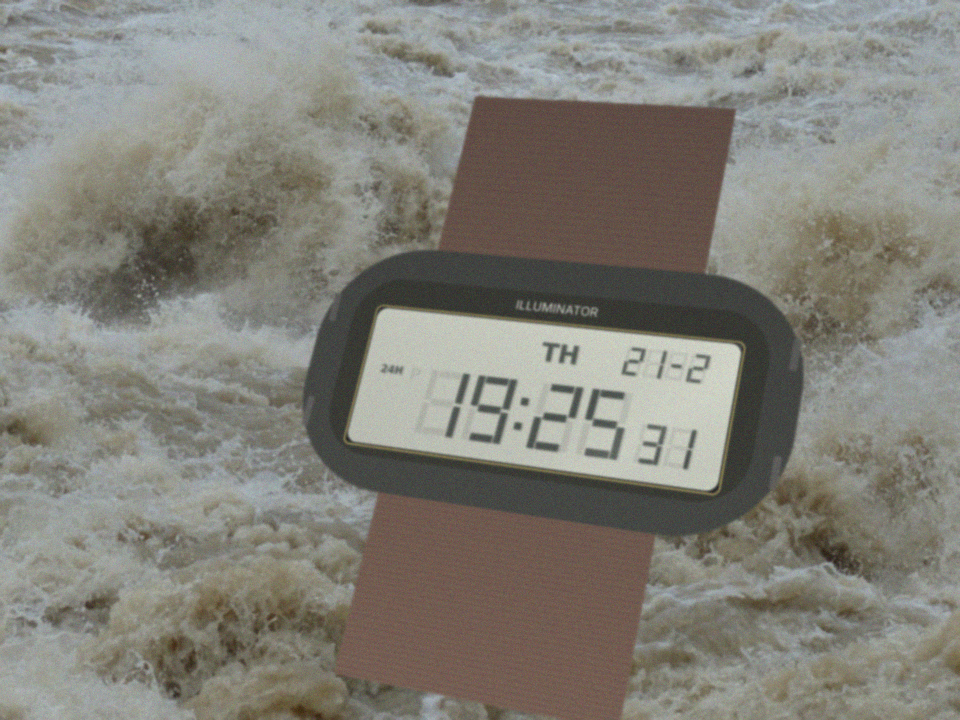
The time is T19:25:31
